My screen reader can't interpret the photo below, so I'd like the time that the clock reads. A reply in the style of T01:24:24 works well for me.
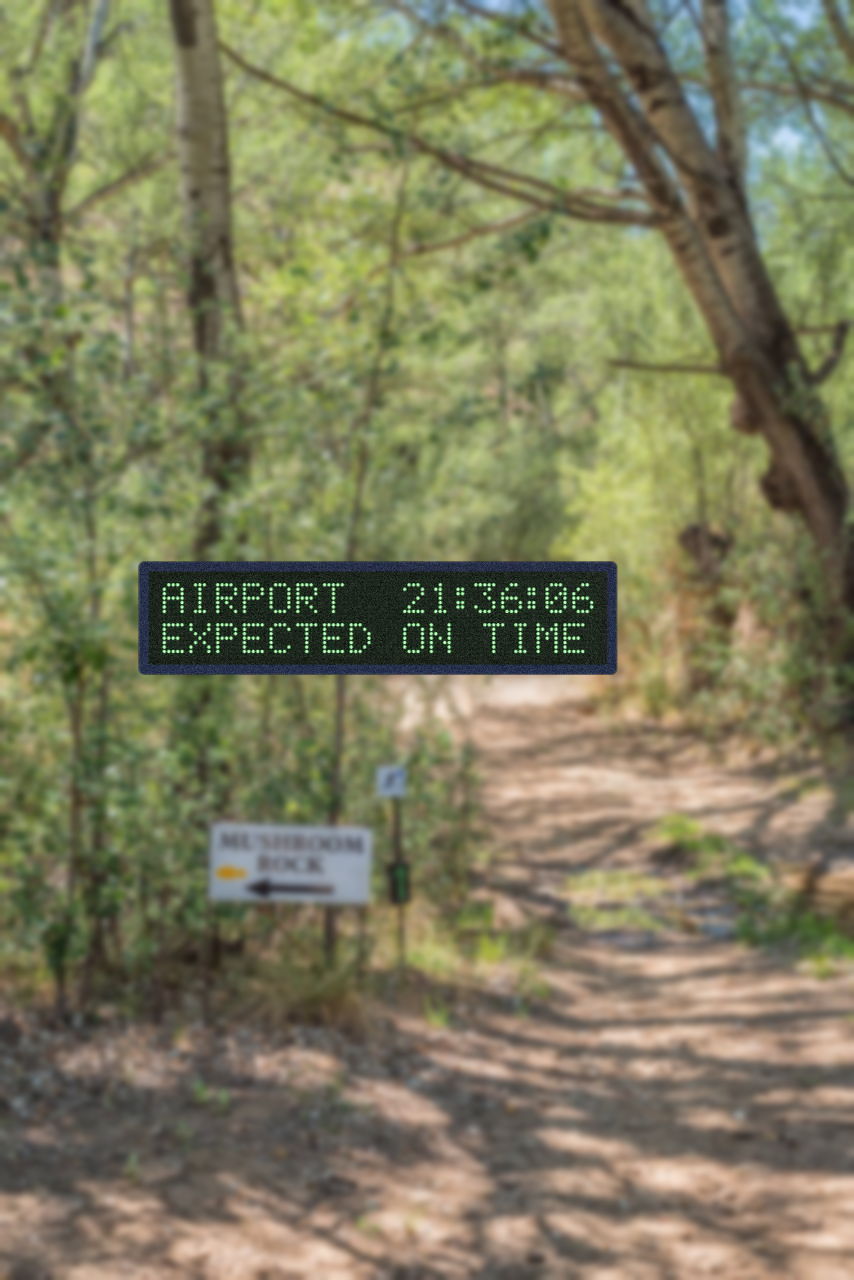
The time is T21:36:06
